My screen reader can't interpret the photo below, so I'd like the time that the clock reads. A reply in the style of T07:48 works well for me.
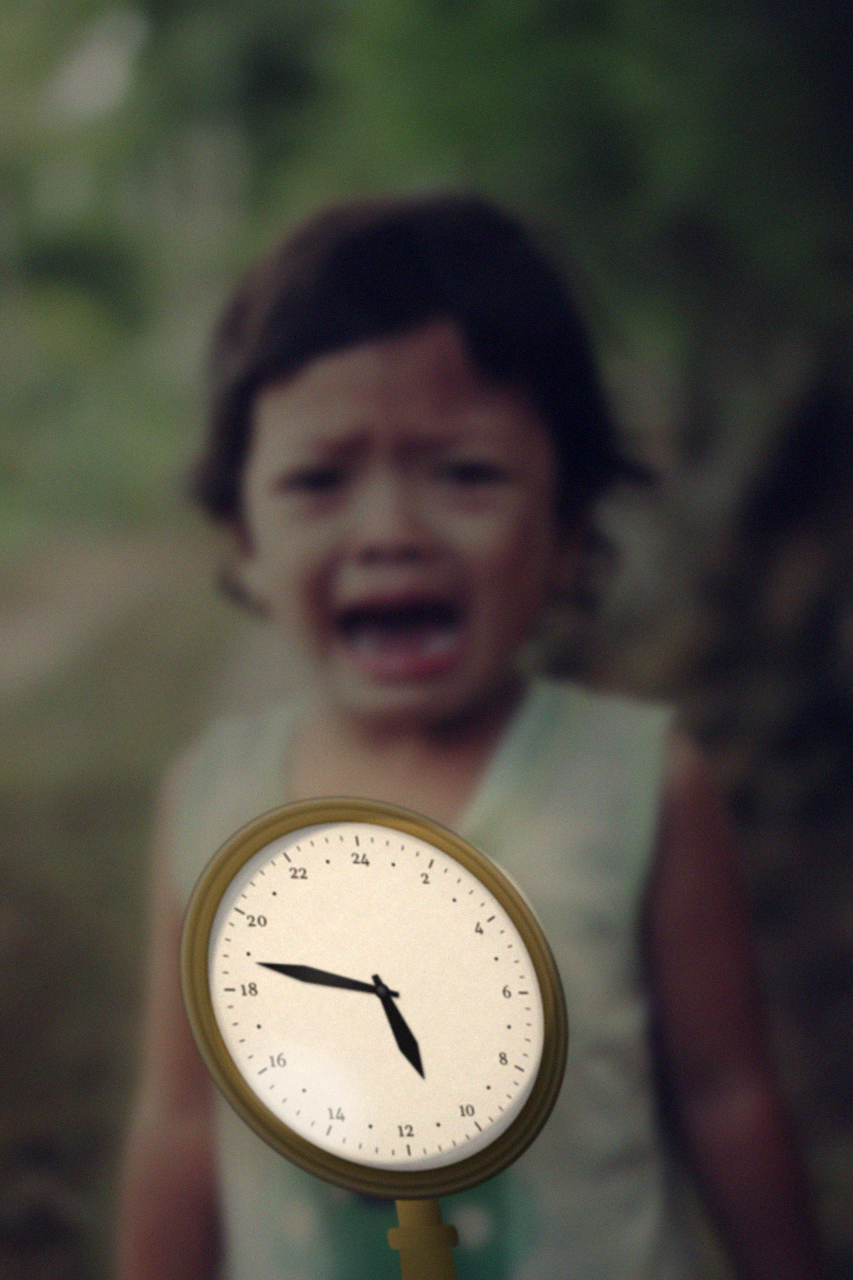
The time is T10:47
